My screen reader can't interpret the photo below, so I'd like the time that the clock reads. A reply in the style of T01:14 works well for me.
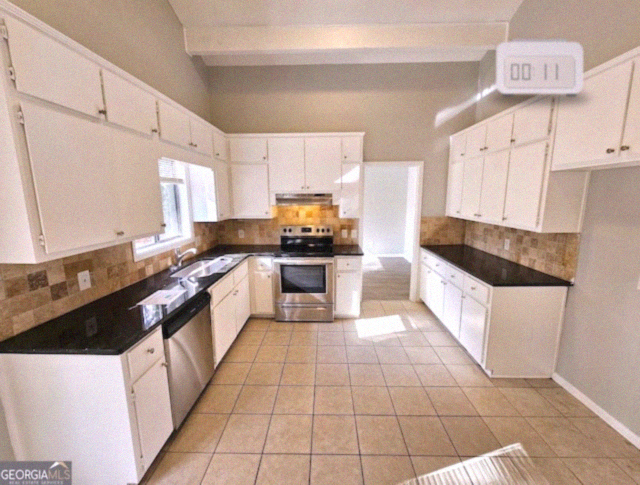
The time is T00:11
